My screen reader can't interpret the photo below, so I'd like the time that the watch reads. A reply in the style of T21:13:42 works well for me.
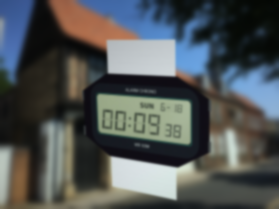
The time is T00:09:38
